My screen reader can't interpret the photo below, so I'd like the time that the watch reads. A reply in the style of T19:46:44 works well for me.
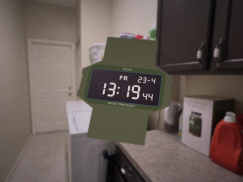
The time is T13:19:44
